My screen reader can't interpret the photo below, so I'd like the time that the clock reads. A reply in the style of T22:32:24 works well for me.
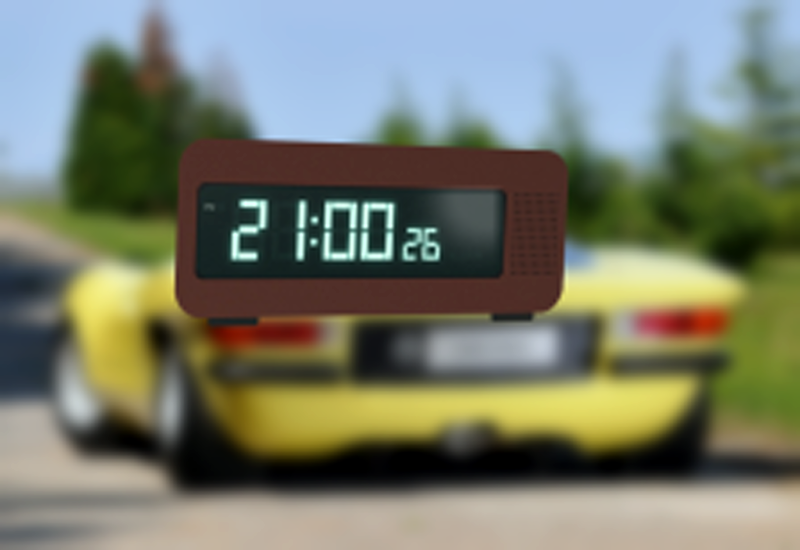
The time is T21:00:26
